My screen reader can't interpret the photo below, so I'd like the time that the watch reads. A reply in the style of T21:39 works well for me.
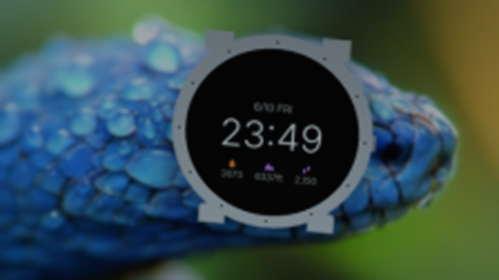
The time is T23:49
